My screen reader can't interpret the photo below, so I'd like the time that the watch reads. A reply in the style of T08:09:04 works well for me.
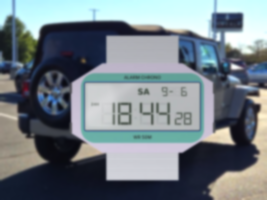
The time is T18:44:28
